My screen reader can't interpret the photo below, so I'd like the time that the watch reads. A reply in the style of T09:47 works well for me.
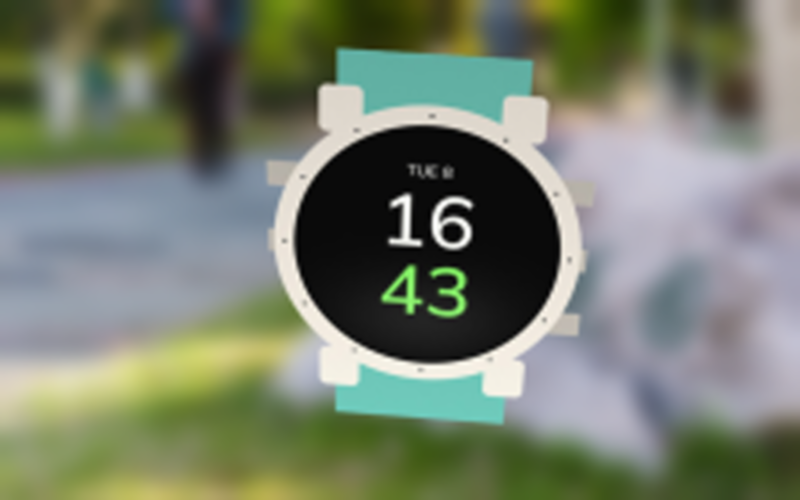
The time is T16:43
